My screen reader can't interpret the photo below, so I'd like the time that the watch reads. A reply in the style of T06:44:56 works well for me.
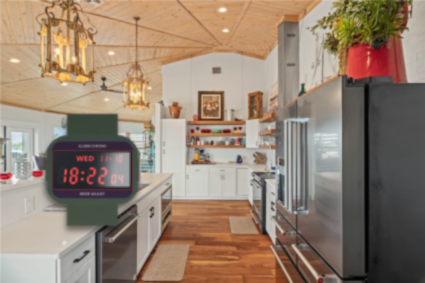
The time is T18:22:04
